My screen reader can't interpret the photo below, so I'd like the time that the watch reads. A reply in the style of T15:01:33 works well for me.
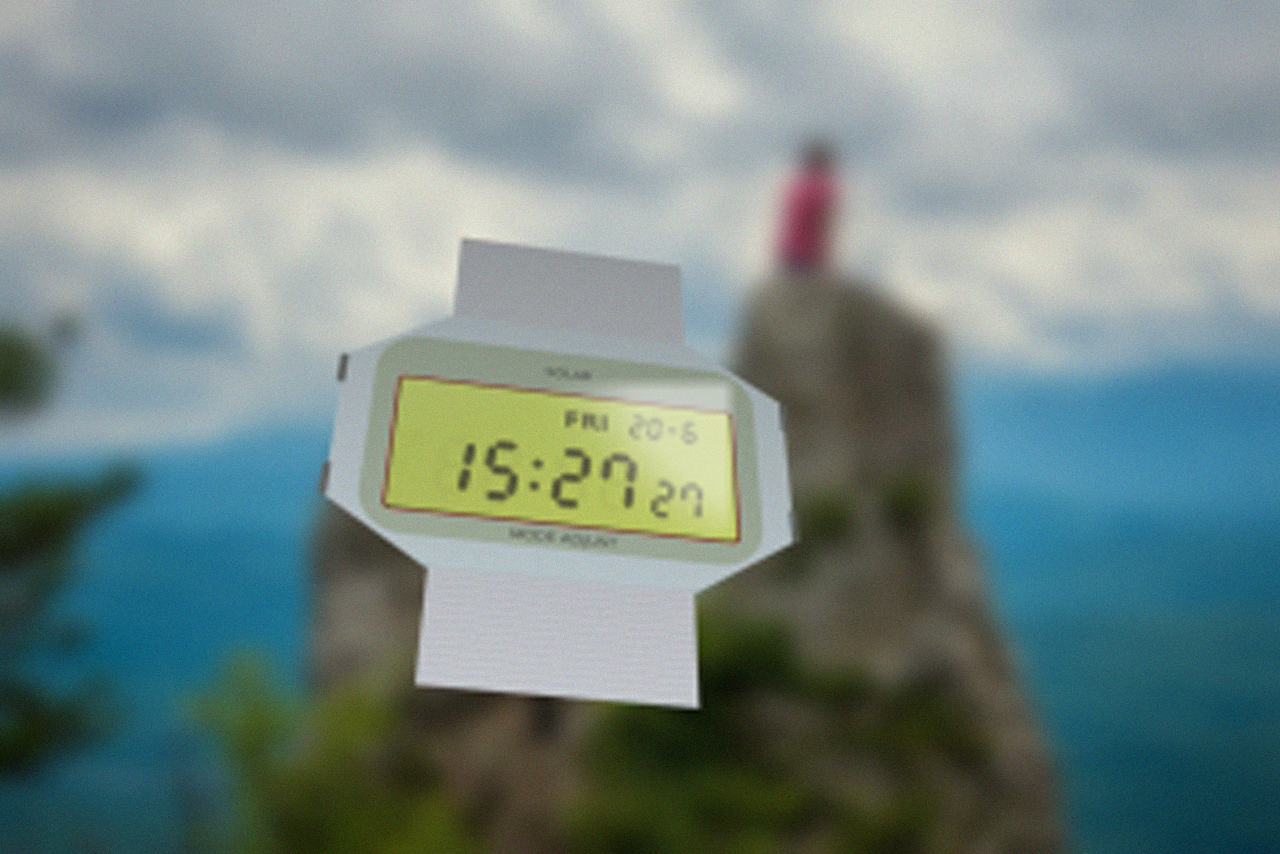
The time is T15:27:27
